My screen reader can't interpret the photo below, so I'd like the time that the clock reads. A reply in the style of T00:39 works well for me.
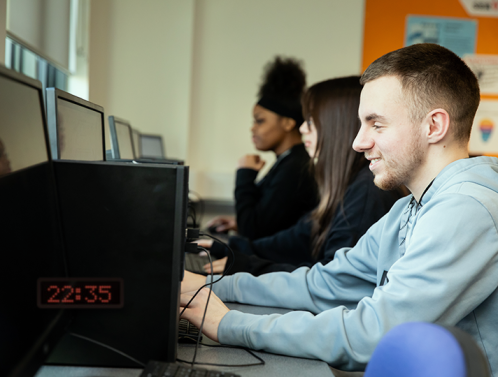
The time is T22:35
